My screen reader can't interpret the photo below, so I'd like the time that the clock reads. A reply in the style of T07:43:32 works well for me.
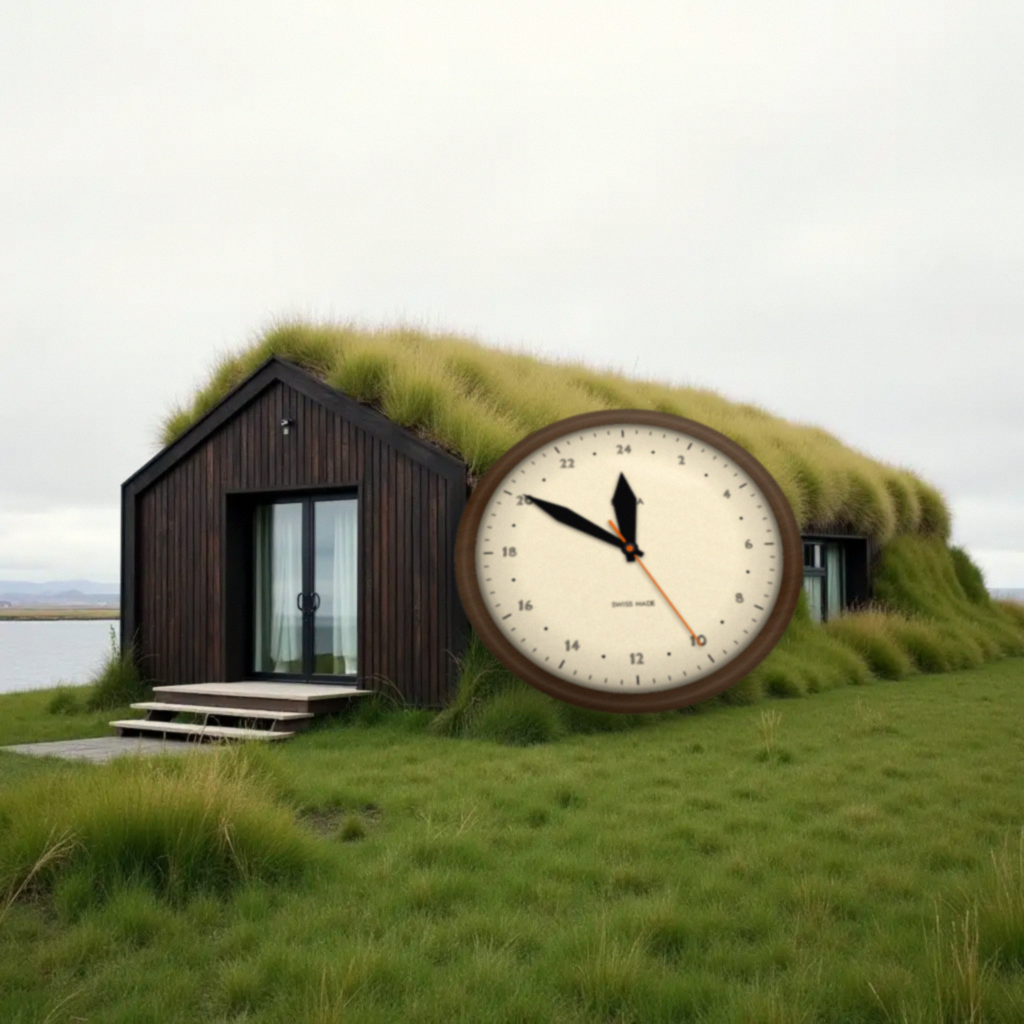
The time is T23:50:25
